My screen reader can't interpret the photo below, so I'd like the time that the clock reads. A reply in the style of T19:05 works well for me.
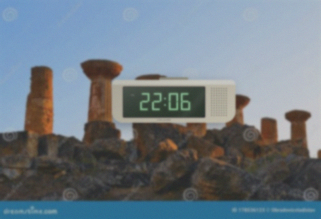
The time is T22:06
